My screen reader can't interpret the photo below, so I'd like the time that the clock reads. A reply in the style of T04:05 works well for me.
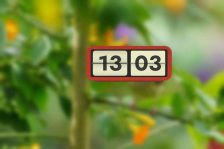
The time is T13:03
